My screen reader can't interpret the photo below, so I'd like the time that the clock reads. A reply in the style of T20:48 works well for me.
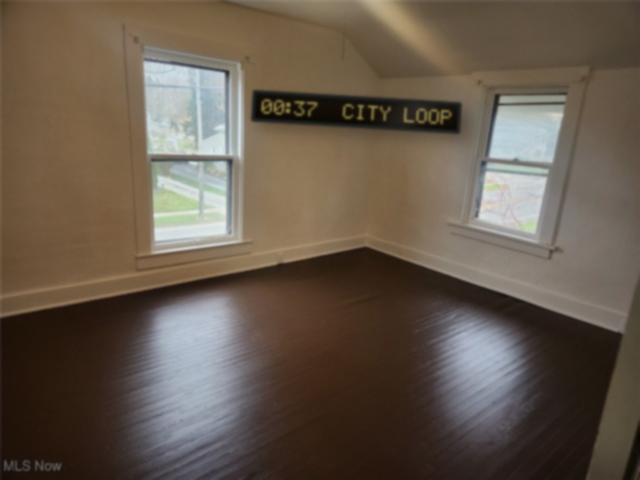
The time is T00:37
